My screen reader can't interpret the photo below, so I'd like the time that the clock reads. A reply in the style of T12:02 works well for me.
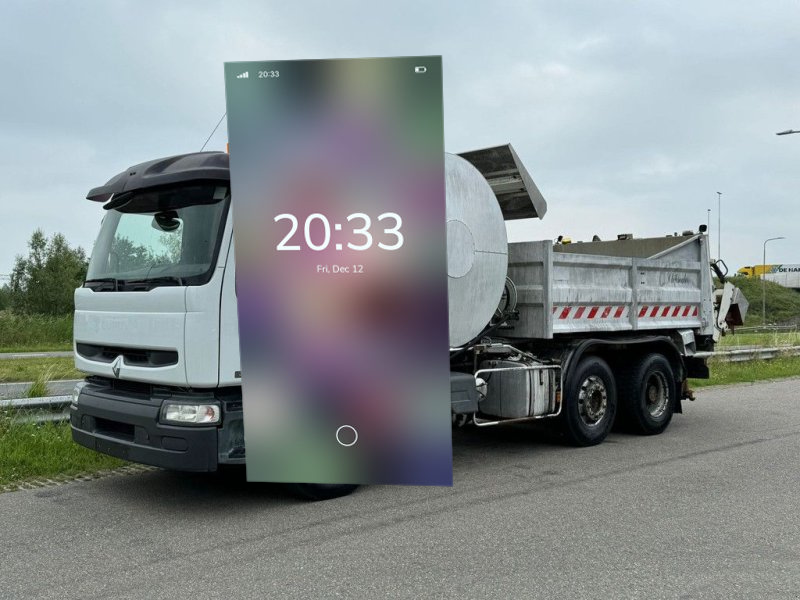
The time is T20:33
